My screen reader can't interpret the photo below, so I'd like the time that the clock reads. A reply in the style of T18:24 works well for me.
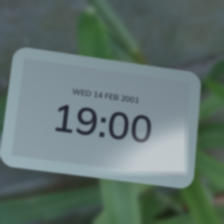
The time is T19:00
